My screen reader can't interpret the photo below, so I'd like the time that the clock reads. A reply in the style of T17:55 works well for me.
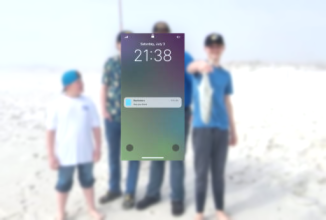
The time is T21:38
